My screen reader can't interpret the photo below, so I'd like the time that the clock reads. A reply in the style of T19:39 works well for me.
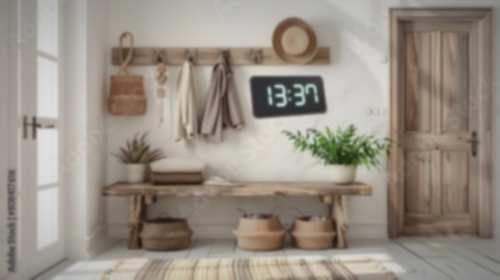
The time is T13:37
